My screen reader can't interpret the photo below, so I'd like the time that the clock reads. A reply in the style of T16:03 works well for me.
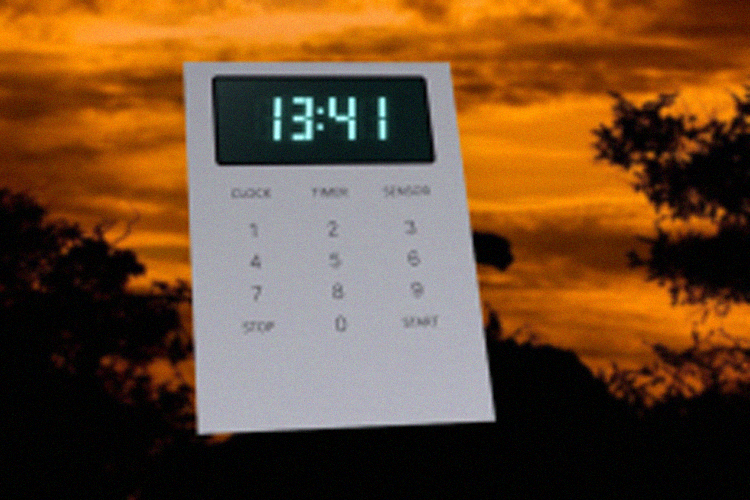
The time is T13:41
